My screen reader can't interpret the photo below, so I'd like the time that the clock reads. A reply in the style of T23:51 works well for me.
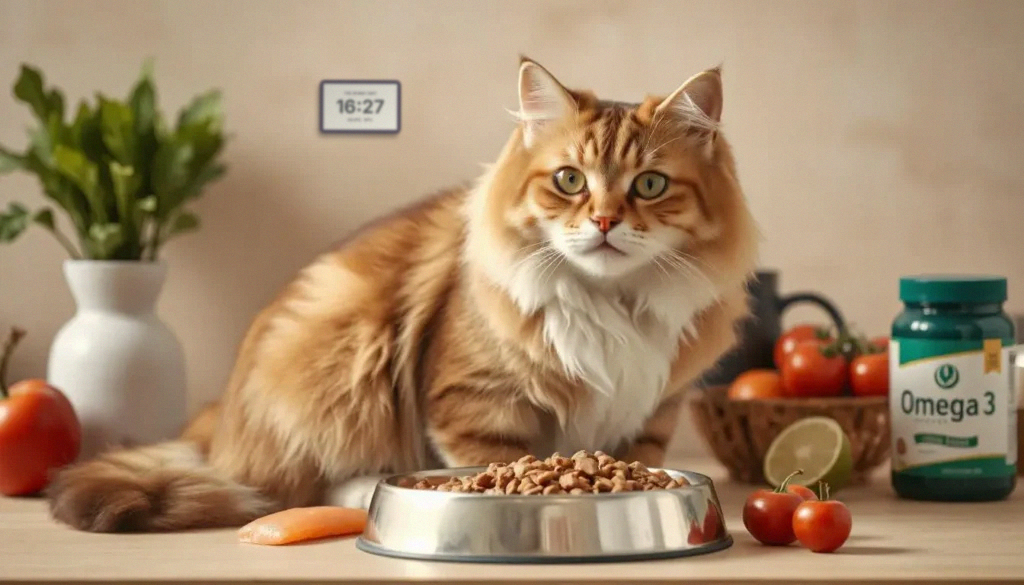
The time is T16:27
